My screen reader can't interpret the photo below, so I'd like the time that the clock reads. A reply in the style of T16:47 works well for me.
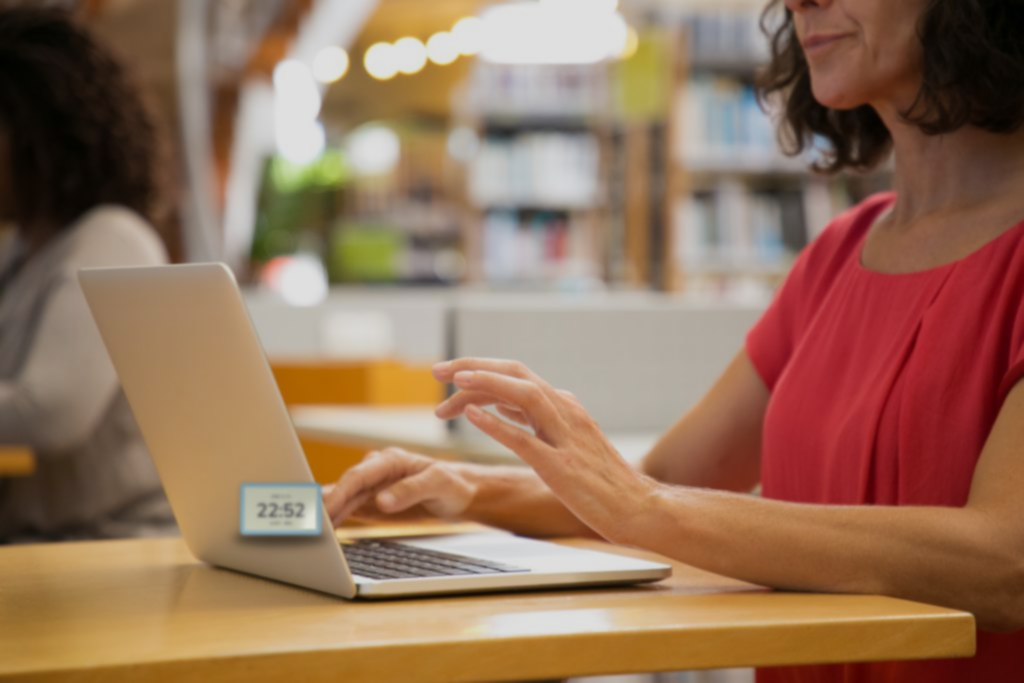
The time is T22:52
